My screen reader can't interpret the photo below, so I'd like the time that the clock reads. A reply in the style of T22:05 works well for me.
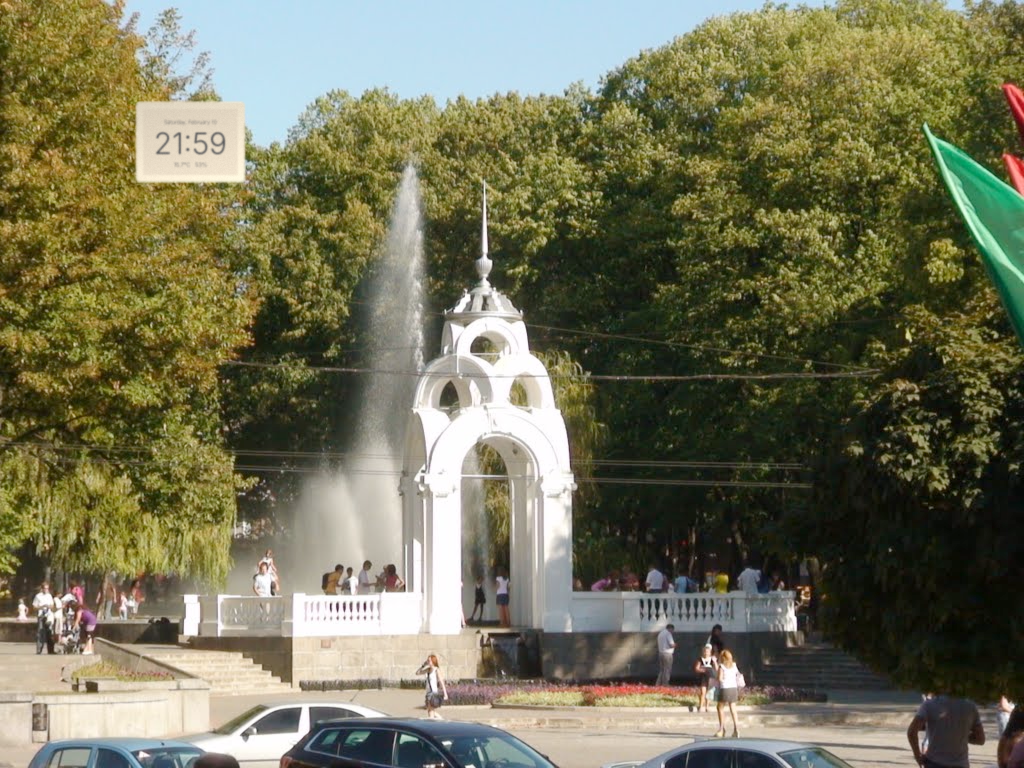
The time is T21:59
